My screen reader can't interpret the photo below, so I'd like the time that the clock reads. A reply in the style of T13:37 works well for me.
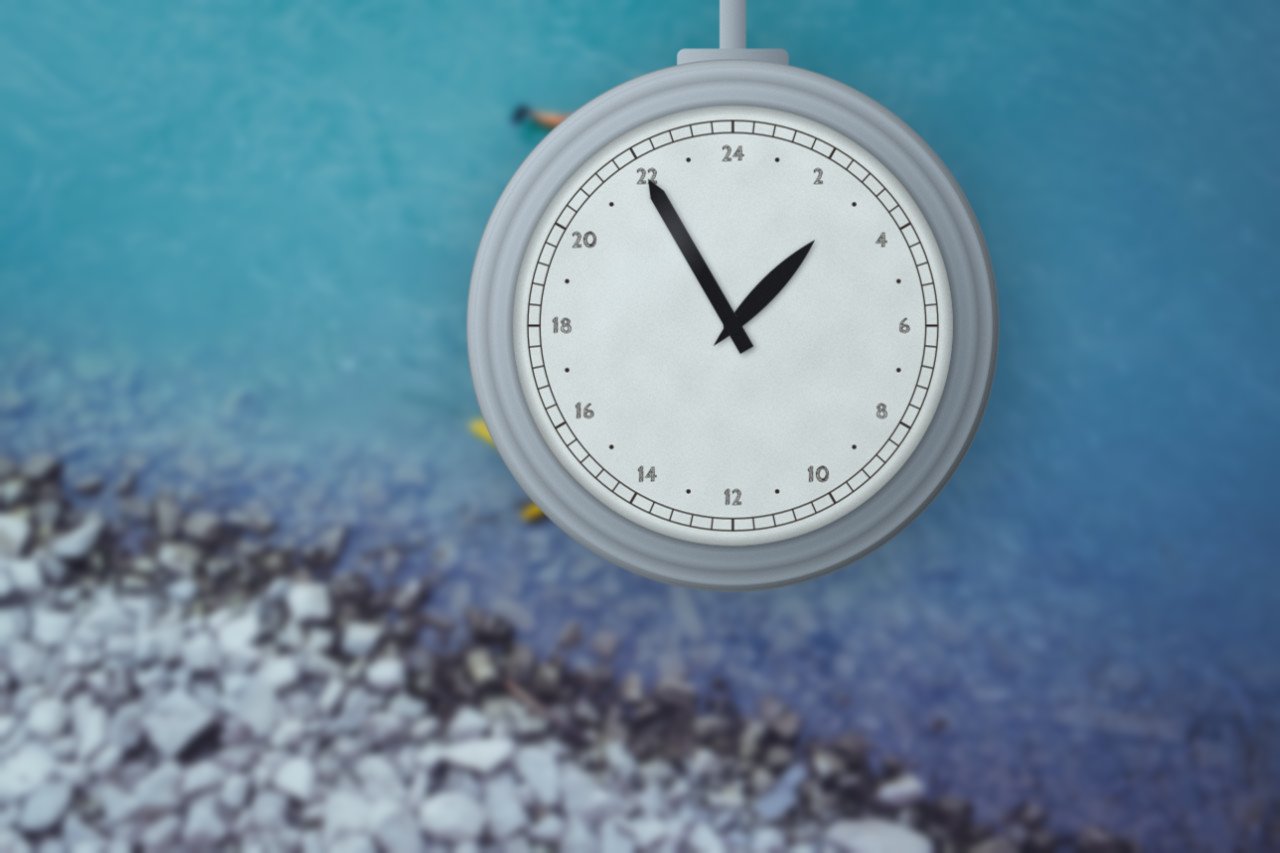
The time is T02:55
